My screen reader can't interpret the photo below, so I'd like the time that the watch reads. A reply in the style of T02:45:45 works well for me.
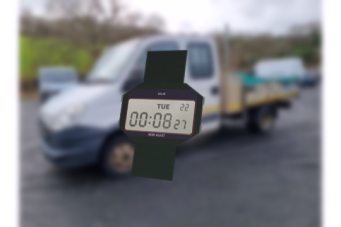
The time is T00:08:27
